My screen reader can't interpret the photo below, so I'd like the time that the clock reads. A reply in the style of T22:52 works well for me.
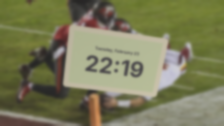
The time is T22:19
